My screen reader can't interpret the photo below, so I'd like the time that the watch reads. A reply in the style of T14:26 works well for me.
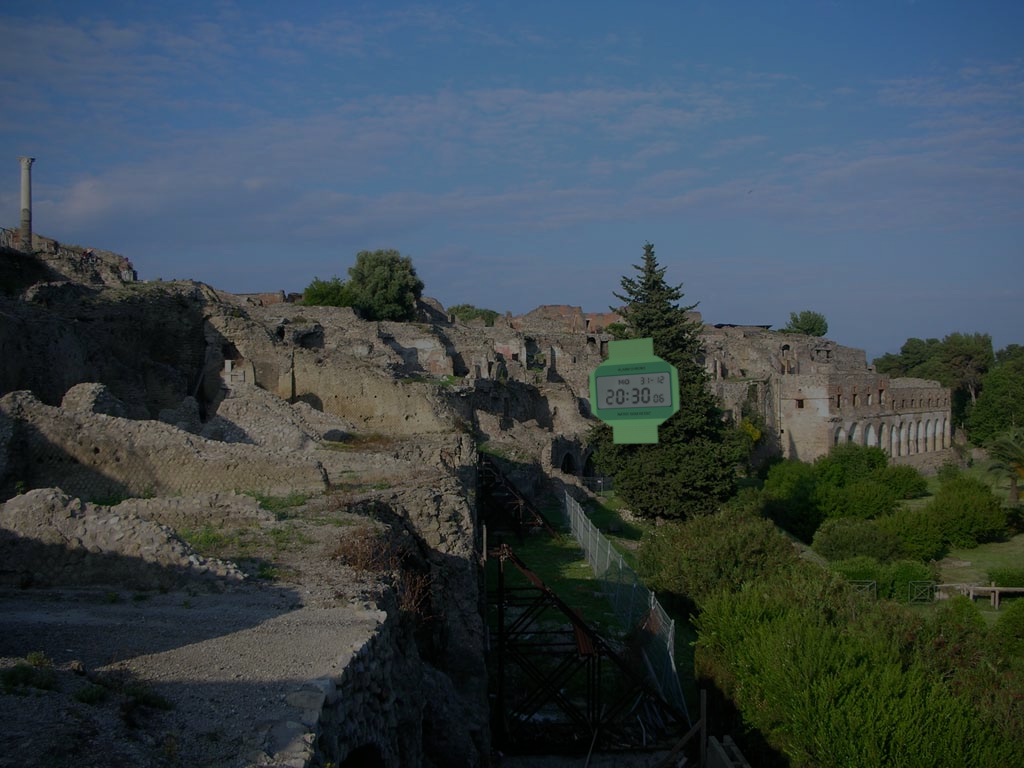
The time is T20:30
